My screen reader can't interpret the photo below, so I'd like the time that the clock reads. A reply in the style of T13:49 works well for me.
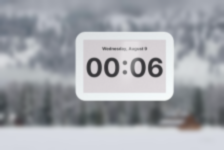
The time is T00:06
